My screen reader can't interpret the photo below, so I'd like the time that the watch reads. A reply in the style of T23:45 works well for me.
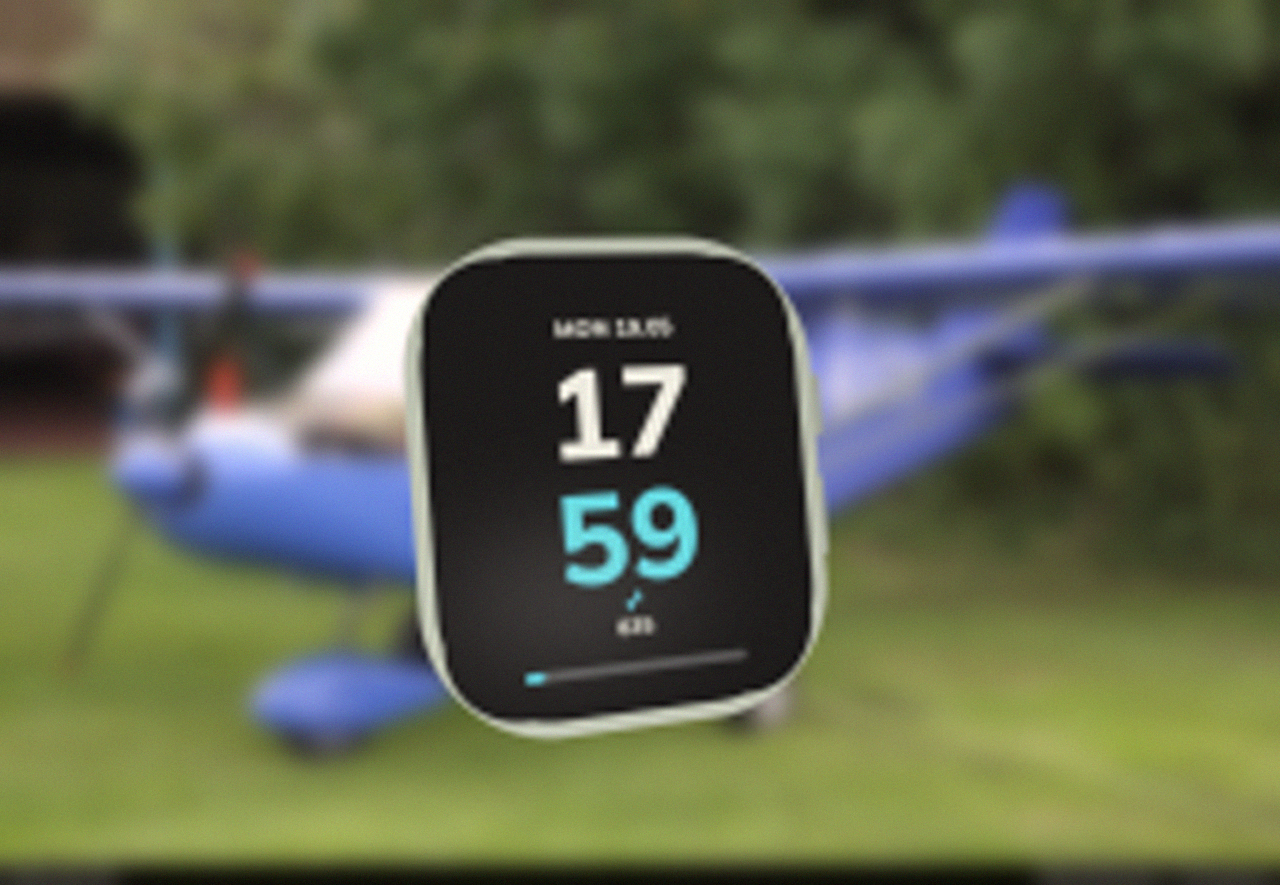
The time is T17:59
